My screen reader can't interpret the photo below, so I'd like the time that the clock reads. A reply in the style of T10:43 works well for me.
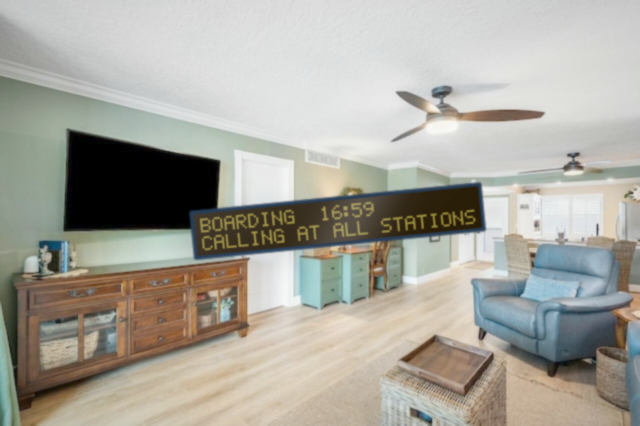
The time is T16:59
